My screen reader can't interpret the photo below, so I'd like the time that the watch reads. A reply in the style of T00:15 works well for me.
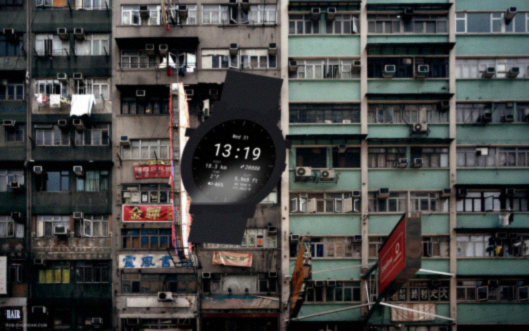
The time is T13:19
